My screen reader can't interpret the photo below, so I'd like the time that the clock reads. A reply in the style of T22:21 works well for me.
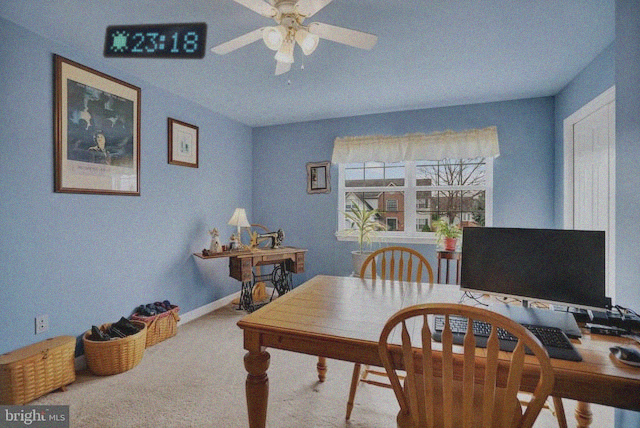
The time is T23:18
